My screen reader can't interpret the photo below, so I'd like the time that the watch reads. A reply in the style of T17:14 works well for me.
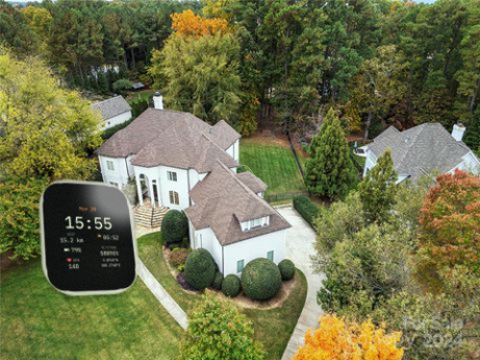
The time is T15:55
